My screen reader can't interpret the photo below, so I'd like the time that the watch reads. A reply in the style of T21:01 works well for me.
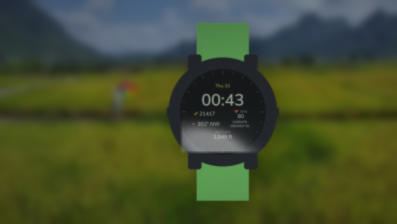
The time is T00:43
